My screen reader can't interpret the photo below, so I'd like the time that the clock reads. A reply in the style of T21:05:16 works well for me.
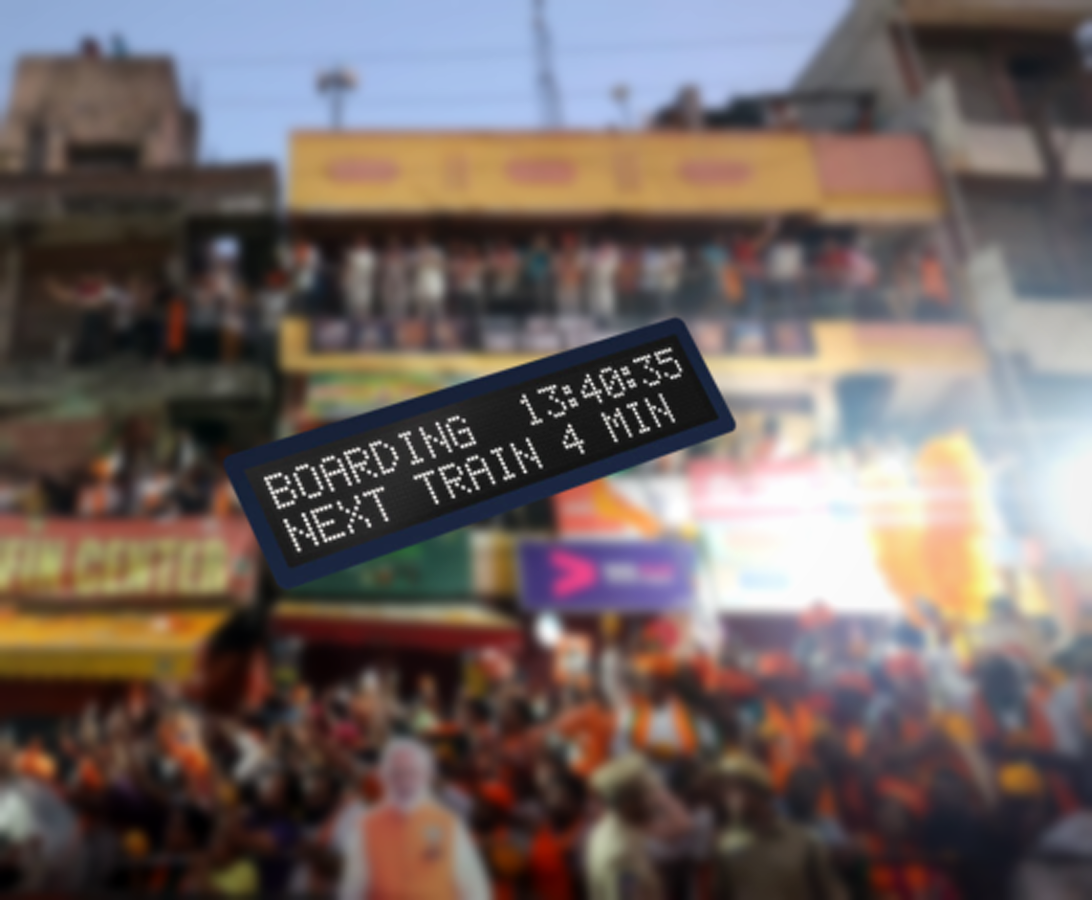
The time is T13:40:35
